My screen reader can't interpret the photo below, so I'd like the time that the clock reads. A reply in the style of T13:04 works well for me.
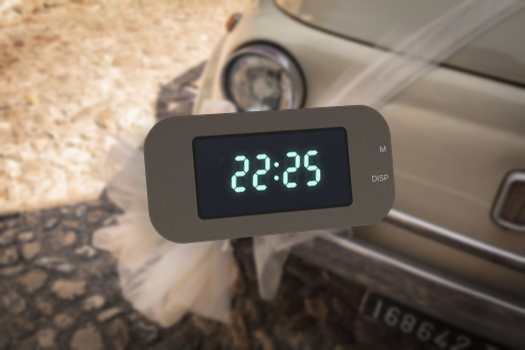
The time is T22:25
